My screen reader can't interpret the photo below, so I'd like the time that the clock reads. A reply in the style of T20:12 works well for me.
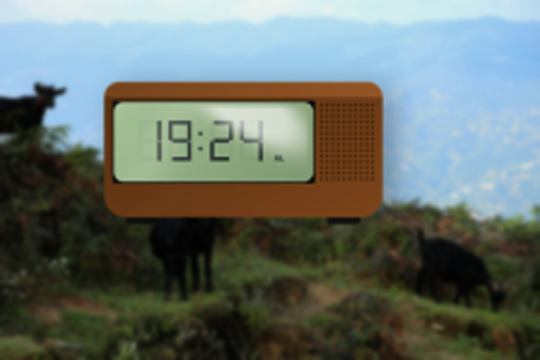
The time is T19:24
